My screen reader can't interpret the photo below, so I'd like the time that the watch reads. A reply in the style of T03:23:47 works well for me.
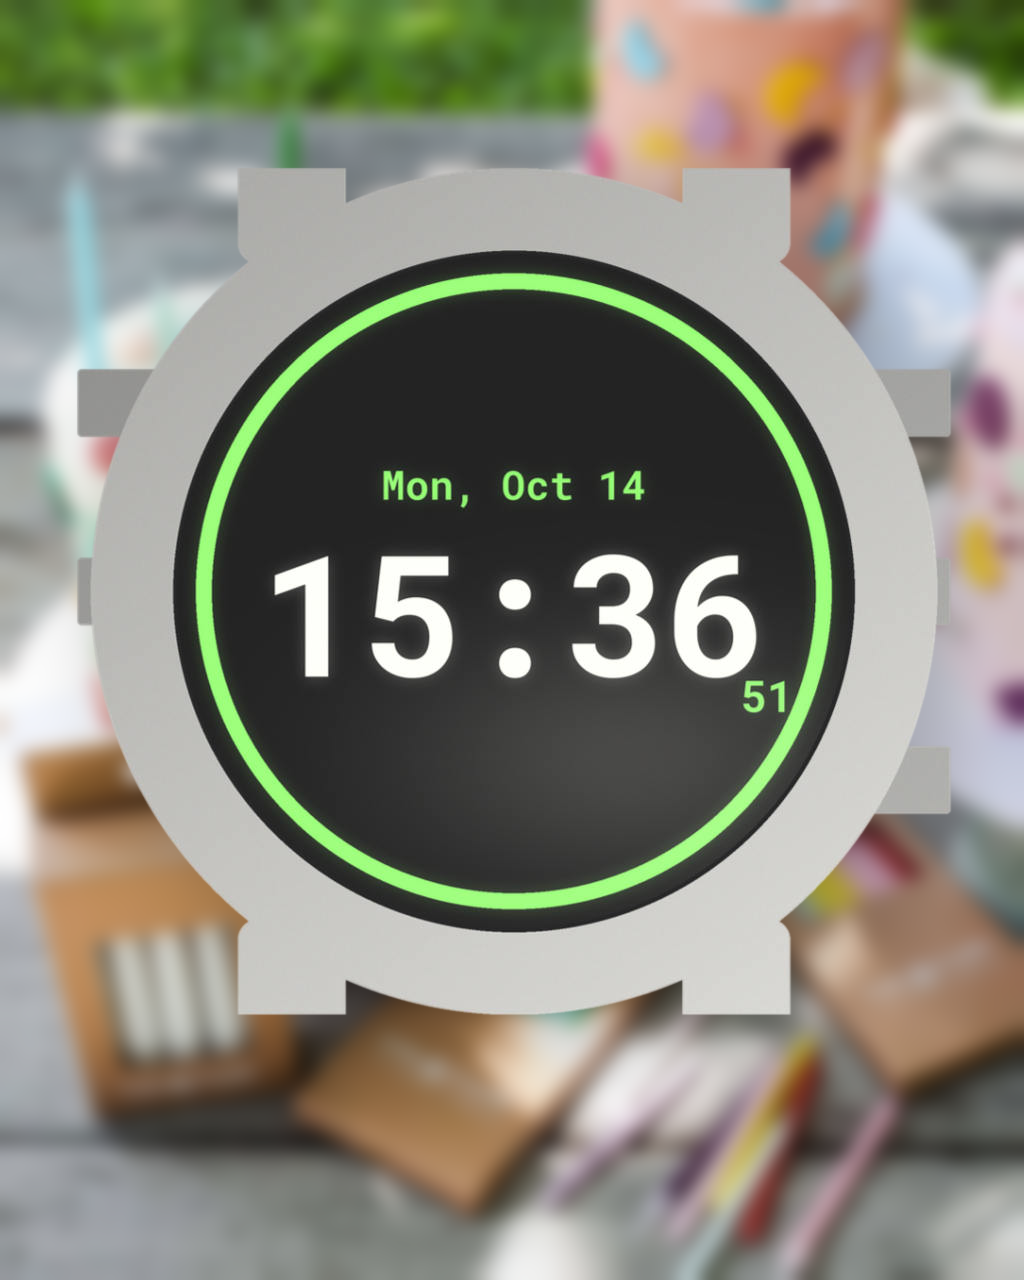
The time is T15:36:51
